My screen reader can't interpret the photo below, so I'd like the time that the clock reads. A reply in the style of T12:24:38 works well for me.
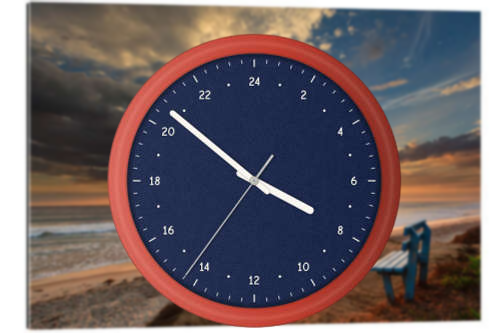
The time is T07:51:36
